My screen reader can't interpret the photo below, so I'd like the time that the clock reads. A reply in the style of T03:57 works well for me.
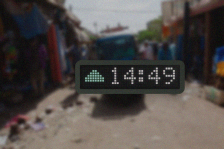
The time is T14:49
